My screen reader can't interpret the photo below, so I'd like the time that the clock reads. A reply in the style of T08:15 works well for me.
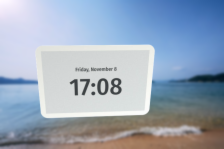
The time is T17:08
